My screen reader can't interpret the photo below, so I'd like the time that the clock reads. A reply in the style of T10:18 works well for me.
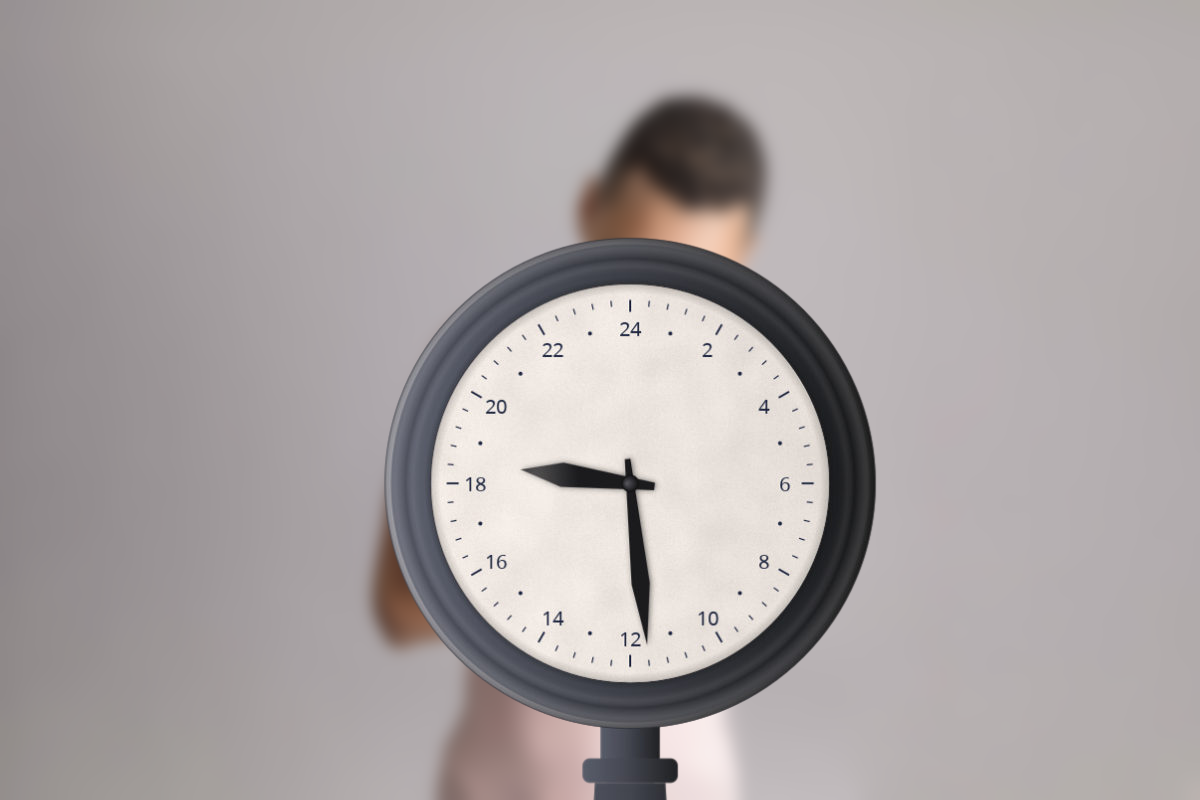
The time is T18:29
